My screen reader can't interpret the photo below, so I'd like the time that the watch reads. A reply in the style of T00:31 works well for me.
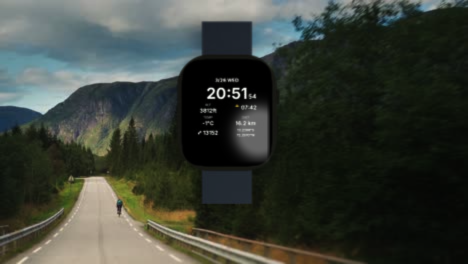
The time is T20:51
